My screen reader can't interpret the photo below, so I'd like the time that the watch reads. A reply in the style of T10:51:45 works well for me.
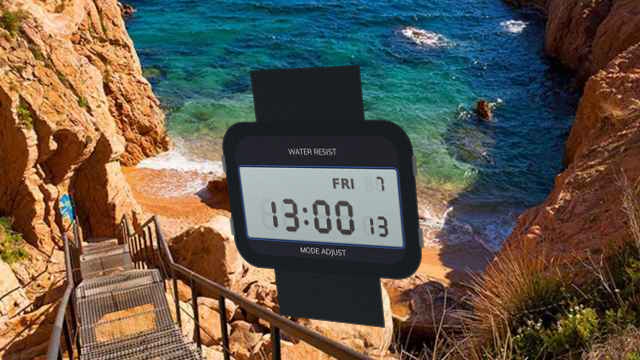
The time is T13:00:13
